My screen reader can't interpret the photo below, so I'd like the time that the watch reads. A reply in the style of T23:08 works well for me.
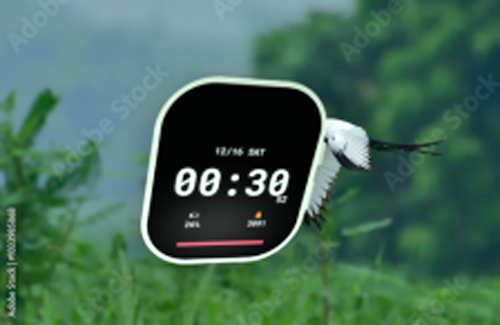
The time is T00:30
